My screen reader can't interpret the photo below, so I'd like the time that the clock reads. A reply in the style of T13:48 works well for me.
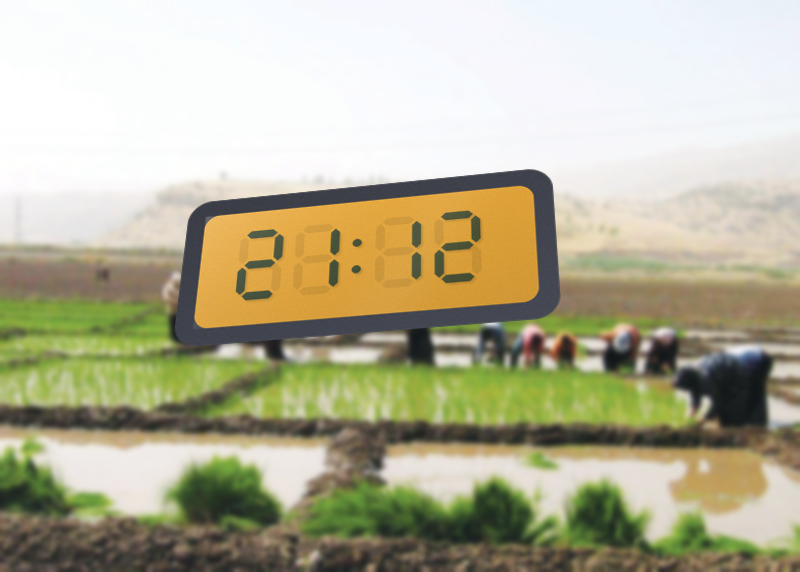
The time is T21:12
